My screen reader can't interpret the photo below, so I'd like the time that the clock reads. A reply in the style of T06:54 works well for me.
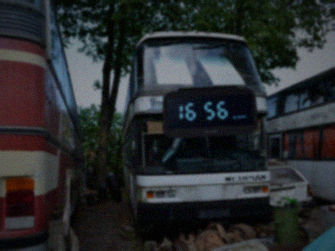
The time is T16:56
